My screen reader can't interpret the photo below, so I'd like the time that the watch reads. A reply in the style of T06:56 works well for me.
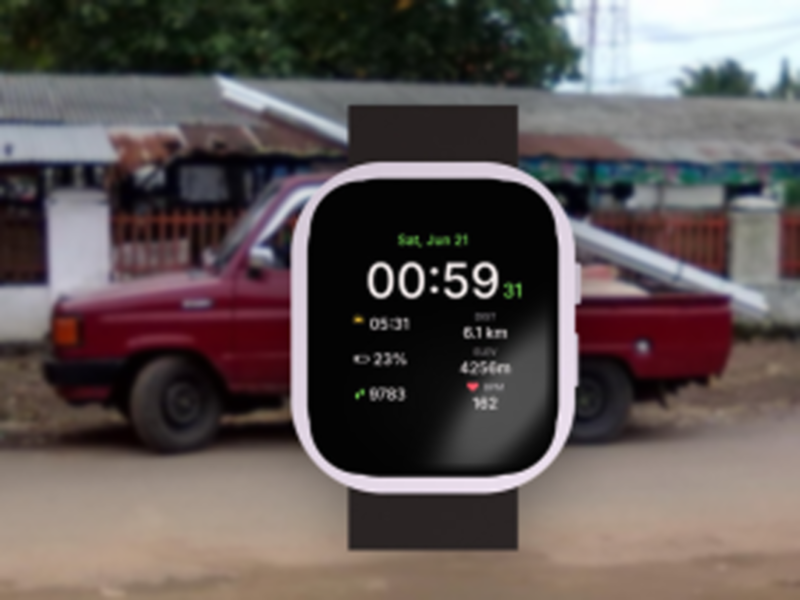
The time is T00:59
